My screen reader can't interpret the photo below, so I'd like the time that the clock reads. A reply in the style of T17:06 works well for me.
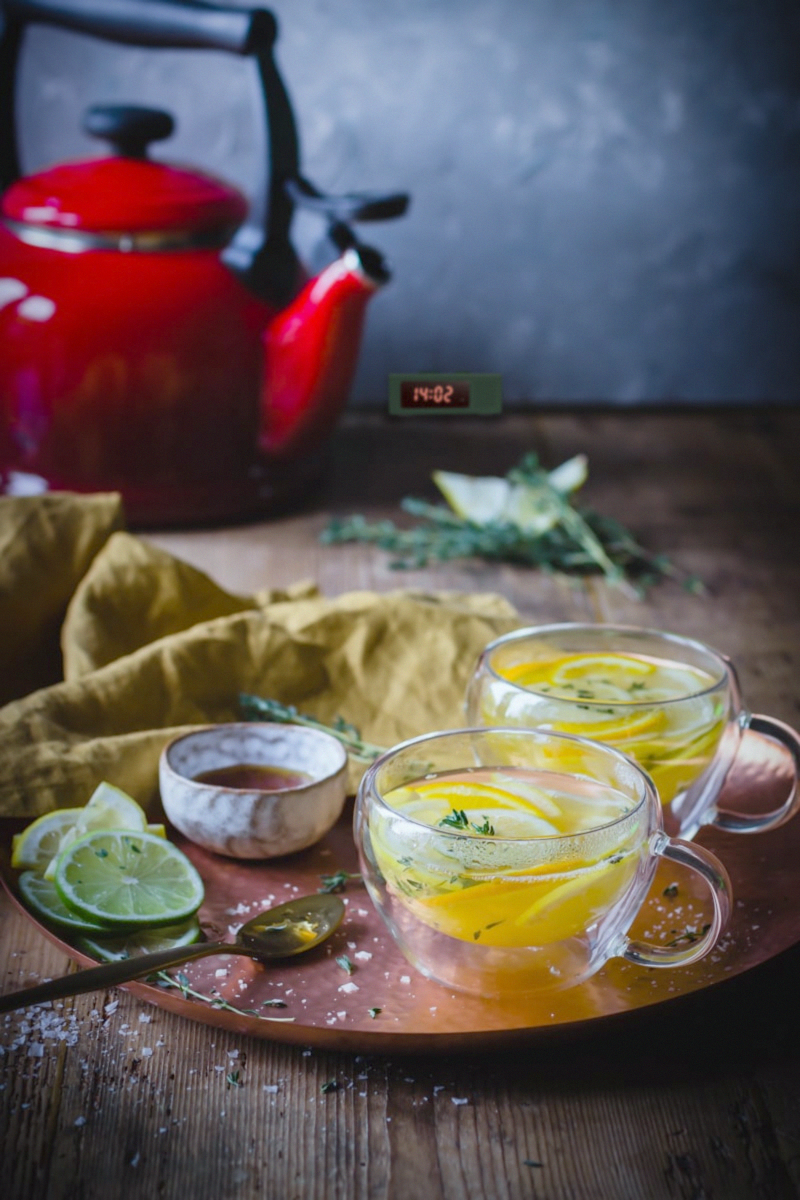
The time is T14:02
